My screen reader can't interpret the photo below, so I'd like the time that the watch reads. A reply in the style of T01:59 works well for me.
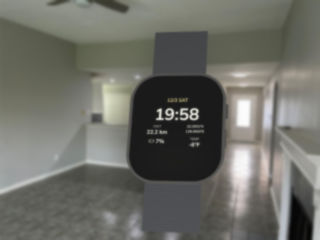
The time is T19:58
